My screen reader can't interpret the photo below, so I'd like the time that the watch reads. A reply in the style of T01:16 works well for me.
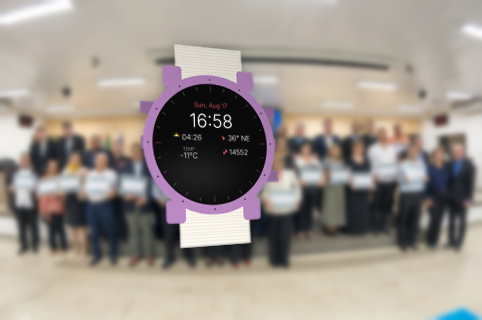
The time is T16:58
